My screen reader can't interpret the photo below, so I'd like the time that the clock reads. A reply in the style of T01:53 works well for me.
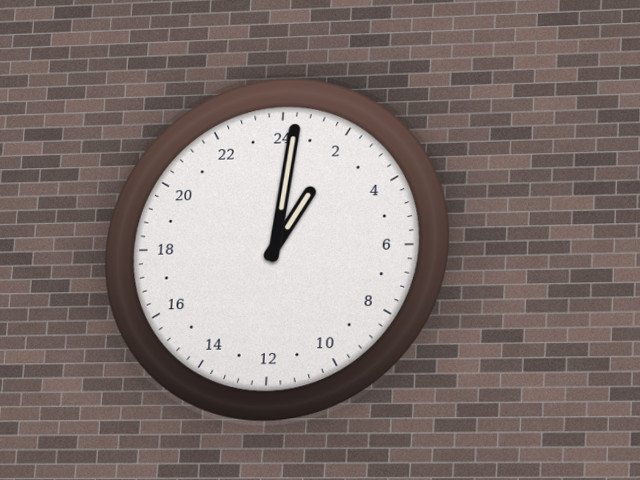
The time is T02:01
